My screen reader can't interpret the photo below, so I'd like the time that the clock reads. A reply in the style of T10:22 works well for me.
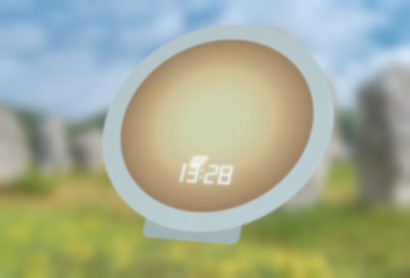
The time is T13:28
